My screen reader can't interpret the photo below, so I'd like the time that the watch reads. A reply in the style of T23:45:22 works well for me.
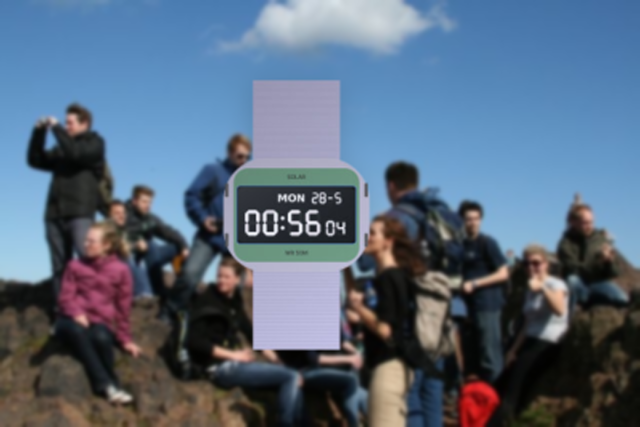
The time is T00:56:04
